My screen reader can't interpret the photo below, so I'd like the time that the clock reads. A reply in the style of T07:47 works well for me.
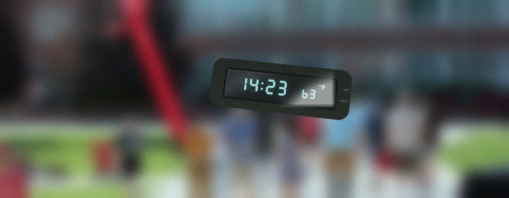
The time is T14:23
